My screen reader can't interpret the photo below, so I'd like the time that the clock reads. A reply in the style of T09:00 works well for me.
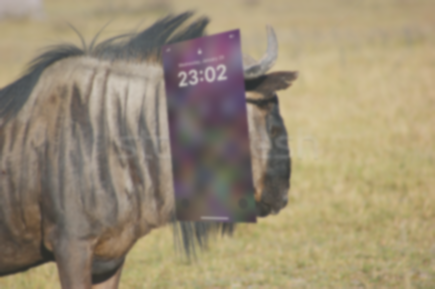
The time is T23:02
